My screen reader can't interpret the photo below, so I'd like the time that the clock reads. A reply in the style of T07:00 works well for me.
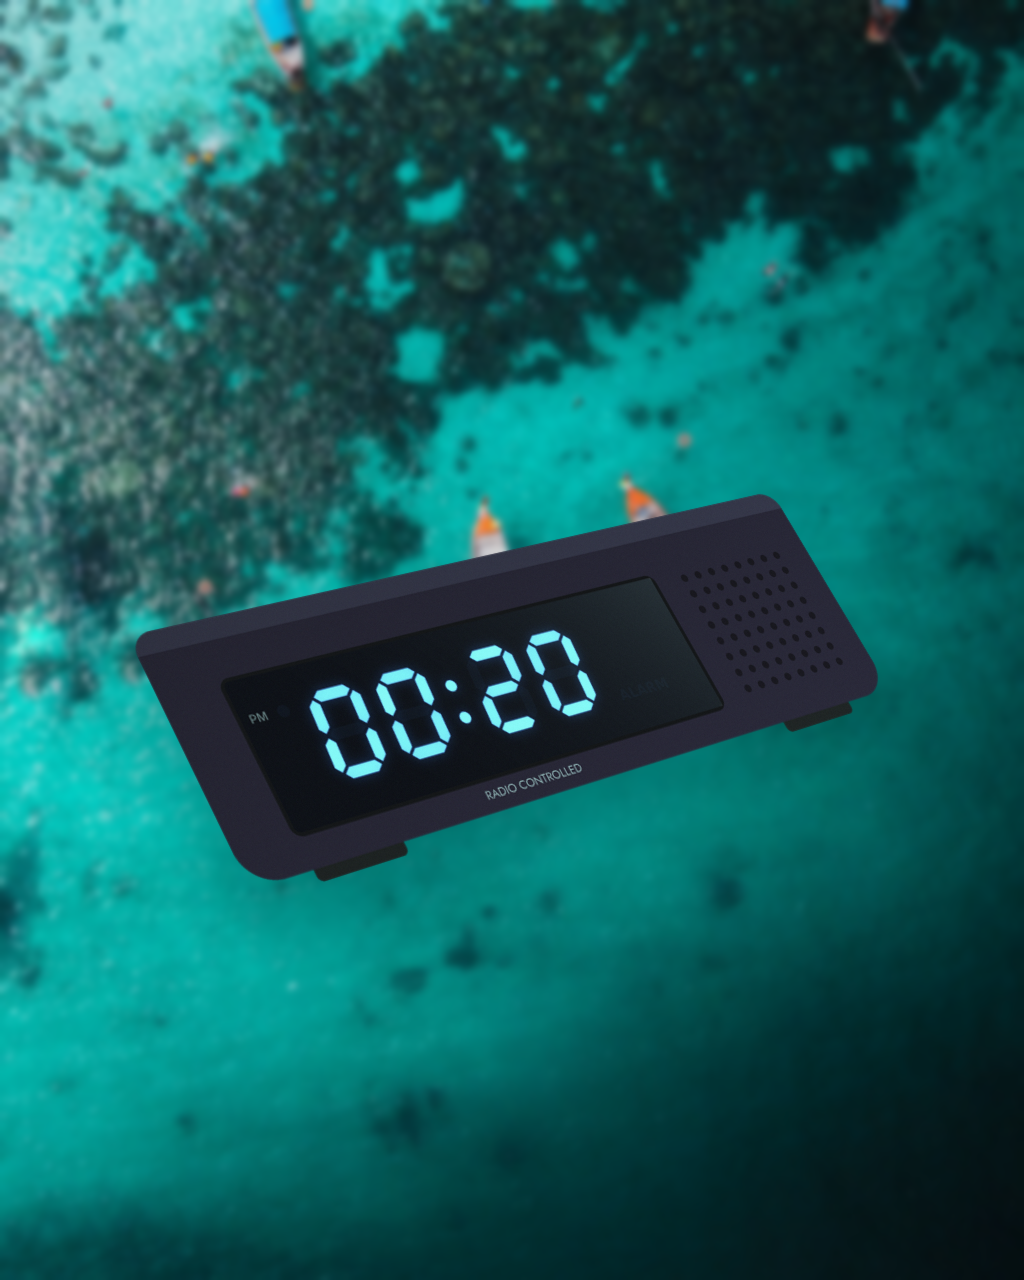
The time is T00:20
